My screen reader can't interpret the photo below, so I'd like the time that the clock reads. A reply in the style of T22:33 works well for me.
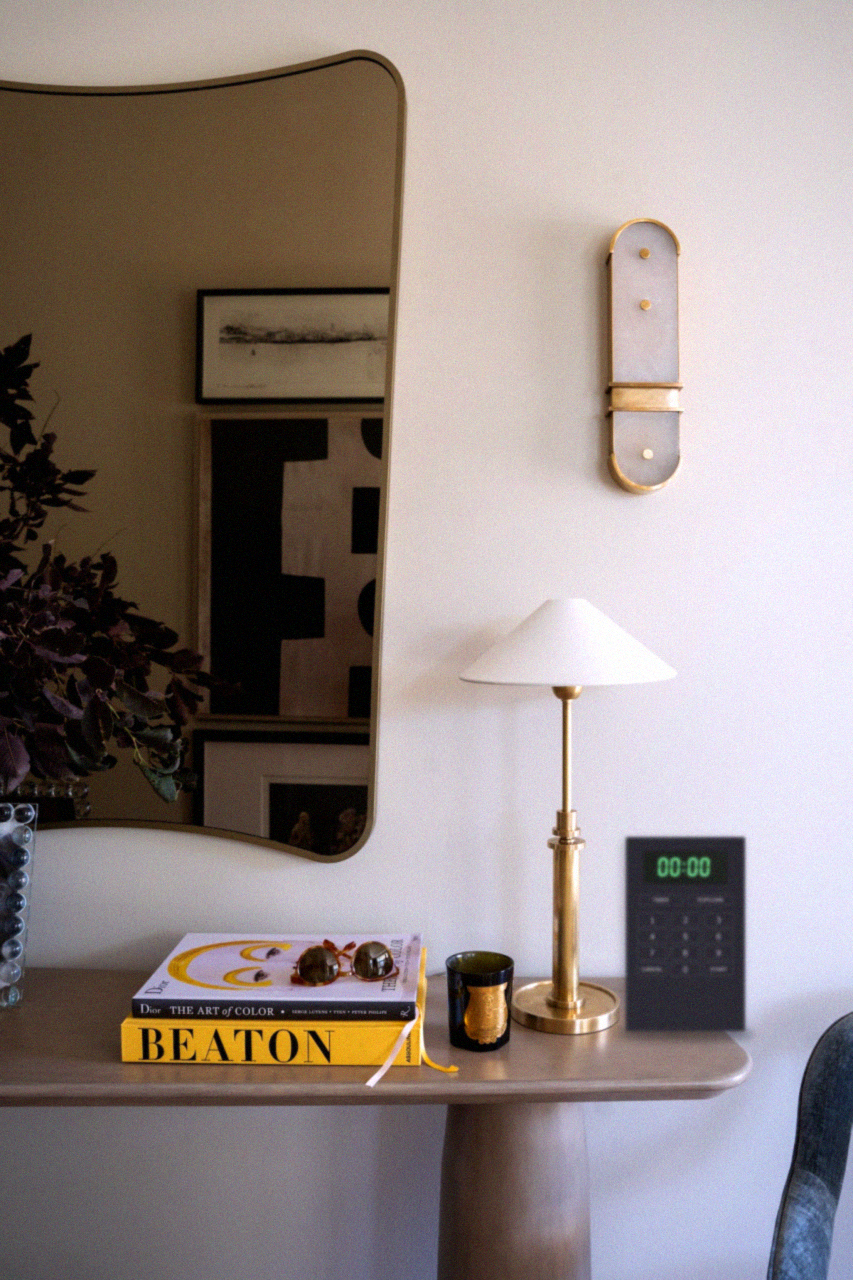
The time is T00:00
